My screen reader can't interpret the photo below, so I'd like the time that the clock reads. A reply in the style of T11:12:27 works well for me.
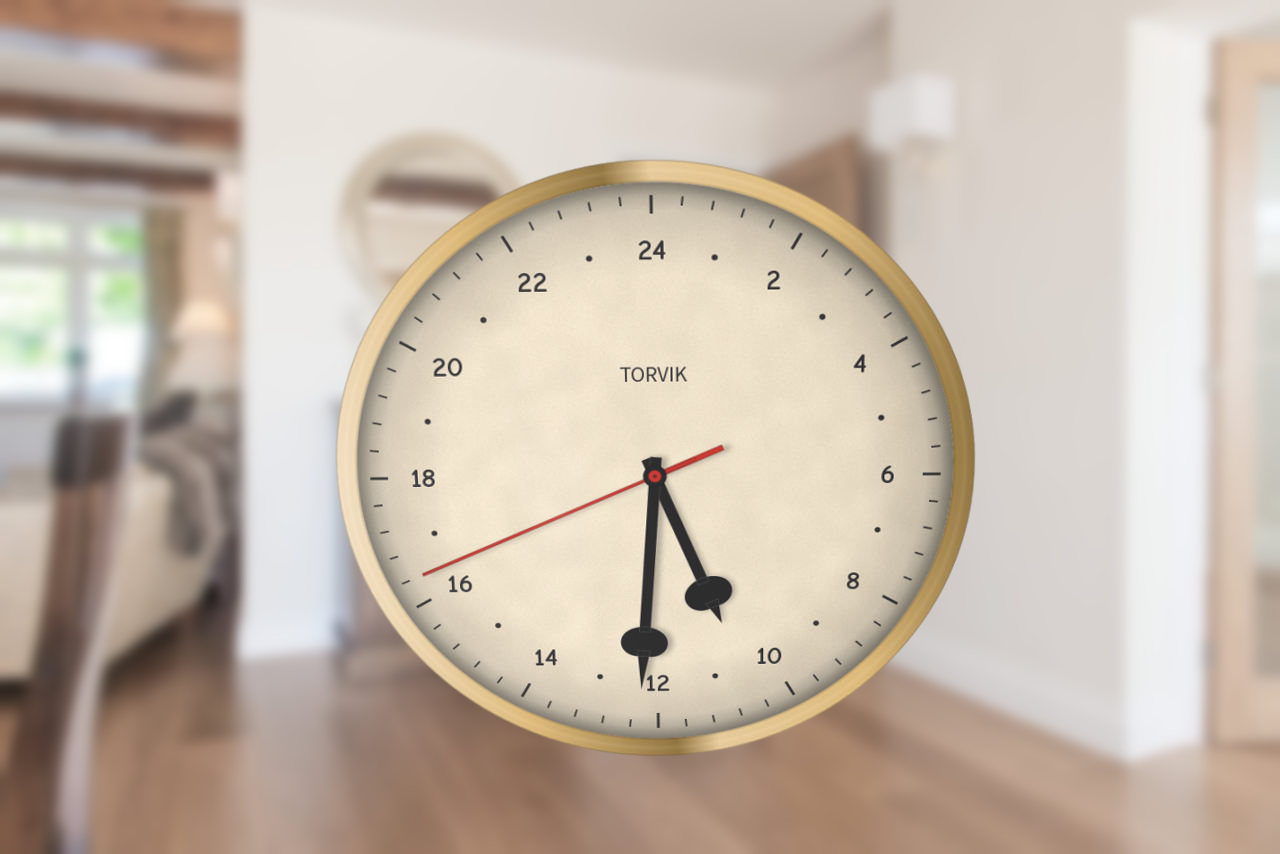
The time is T10:30:41
